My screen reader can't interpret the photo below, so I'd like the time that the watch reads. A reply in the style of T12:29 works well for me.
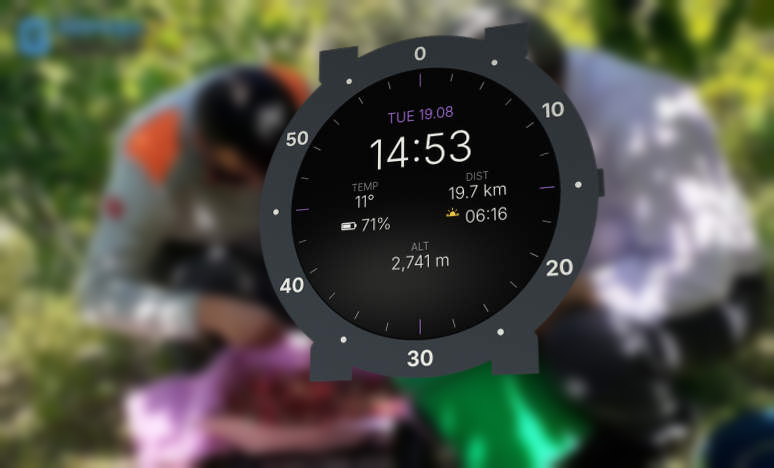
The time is T14:53
